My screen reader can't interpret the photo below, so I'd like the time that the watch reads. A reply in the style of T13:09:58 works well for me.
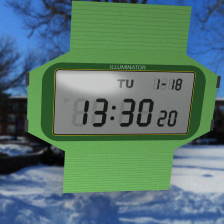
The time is T13:30:20
